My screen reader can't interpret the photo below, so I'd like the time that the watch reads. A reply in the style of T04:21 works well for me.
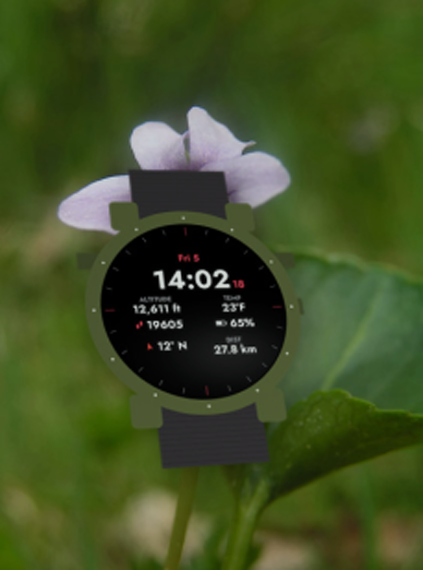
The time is T14:02
